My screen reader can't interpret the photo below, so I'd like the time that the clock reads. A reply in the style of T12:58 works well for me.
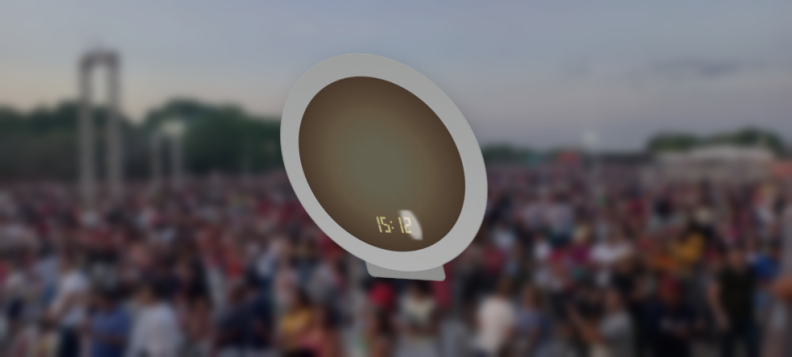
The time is T15:12
